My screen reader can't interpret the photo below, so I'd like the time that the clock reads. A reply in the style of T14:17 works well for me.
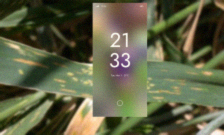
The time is T21:33
